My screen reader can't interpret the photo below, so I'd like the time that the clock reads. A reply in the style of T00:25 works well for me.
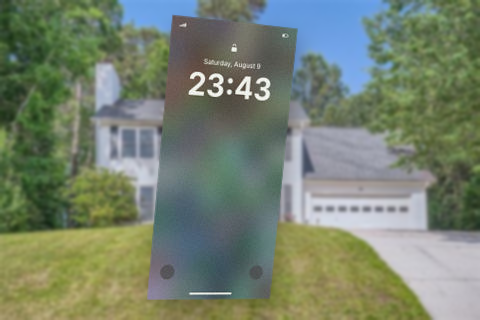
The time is T23:43
